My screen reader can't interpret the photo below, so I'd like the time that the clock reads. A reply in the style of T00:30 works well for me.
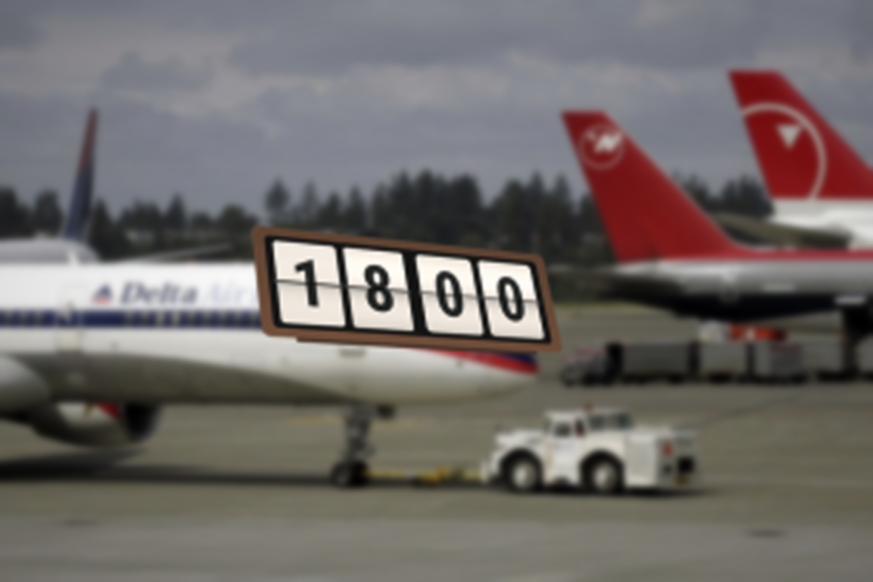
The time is T18:00
